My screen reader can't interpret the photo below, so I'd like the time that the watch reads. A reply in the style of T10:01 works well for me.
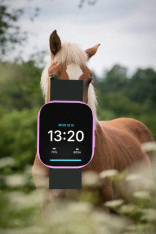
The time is T13:20
